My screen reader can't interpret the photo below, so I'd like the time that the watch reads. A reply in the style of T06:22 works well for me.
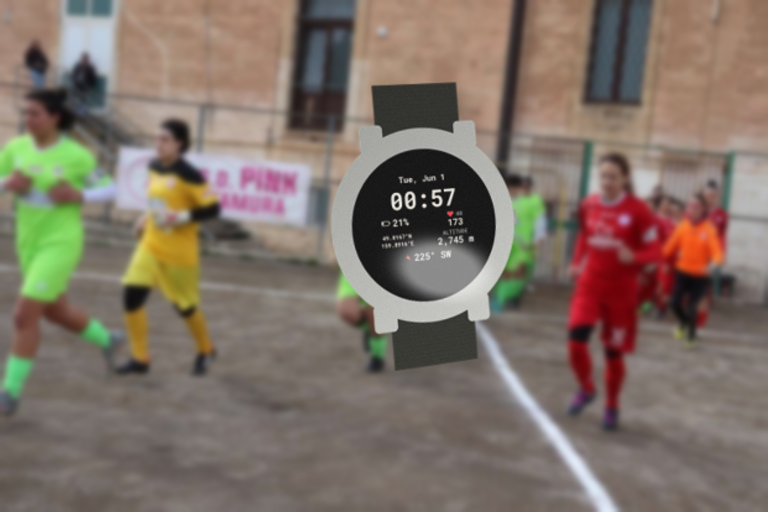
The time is T00:57
